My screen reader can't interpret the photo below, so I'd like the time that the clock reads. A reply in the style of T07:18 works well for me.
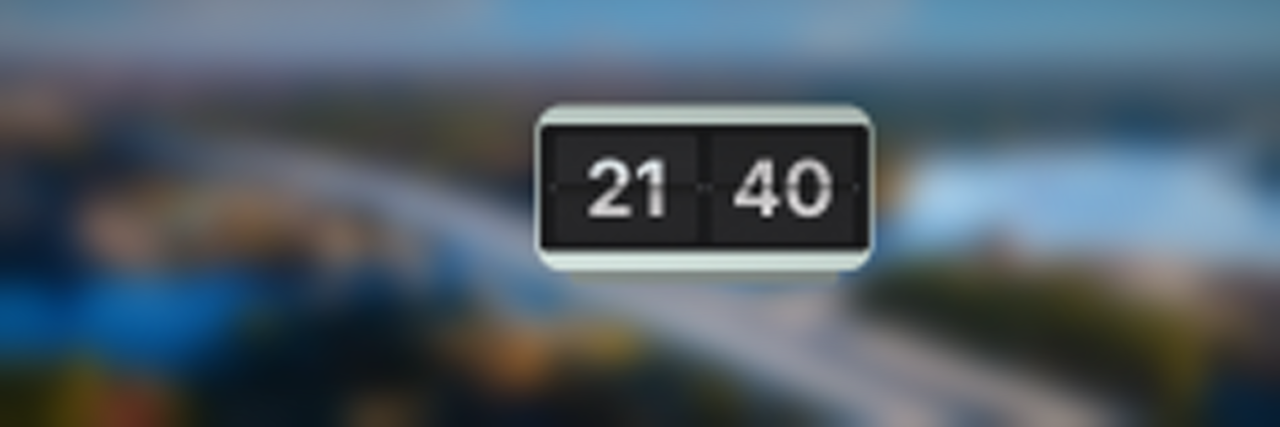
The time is T21:40
